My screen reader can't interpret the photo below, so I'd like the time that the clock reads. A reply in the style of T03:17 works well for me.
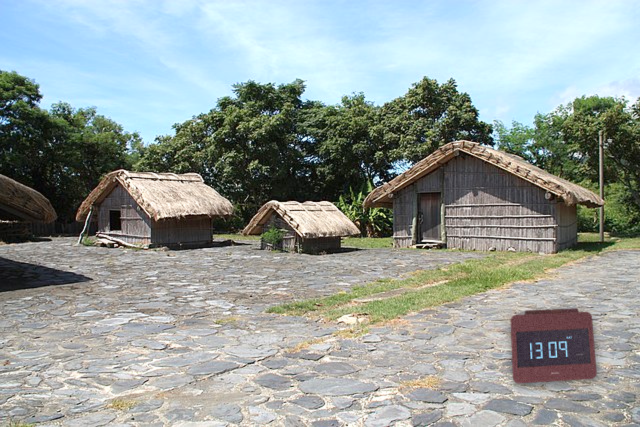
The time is T13:09
